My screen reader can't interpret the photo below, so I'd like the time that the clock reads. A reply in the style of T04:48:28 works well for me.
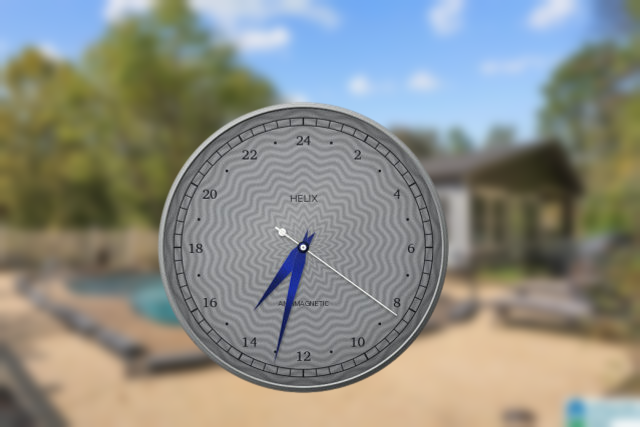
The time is T14:32:21
